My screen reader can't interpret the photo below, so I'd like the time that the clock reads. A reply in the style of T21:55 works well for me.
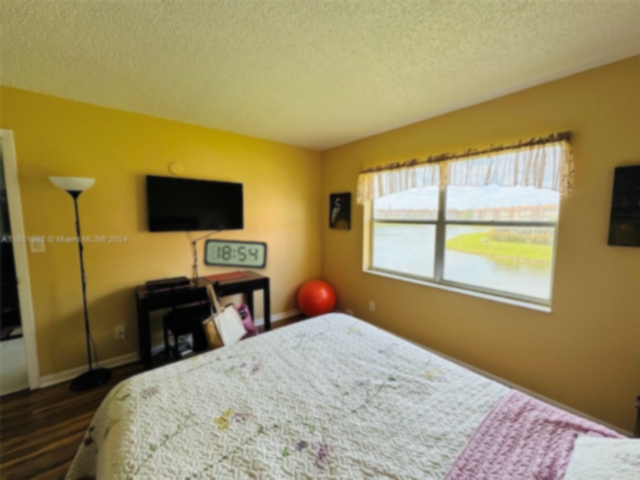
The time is T18:54
